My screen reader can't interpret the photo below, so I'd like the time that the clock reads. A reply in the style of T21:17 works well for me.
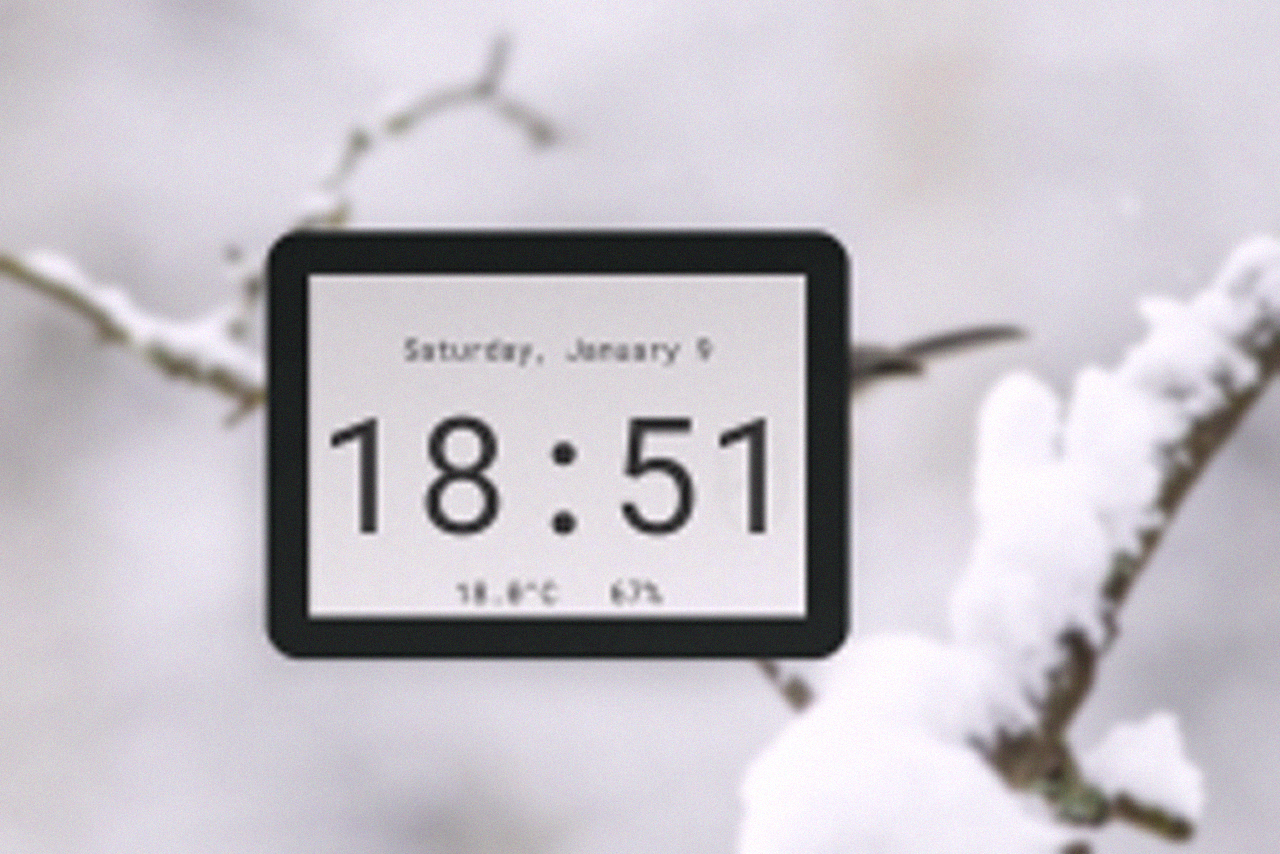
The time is T18:51
